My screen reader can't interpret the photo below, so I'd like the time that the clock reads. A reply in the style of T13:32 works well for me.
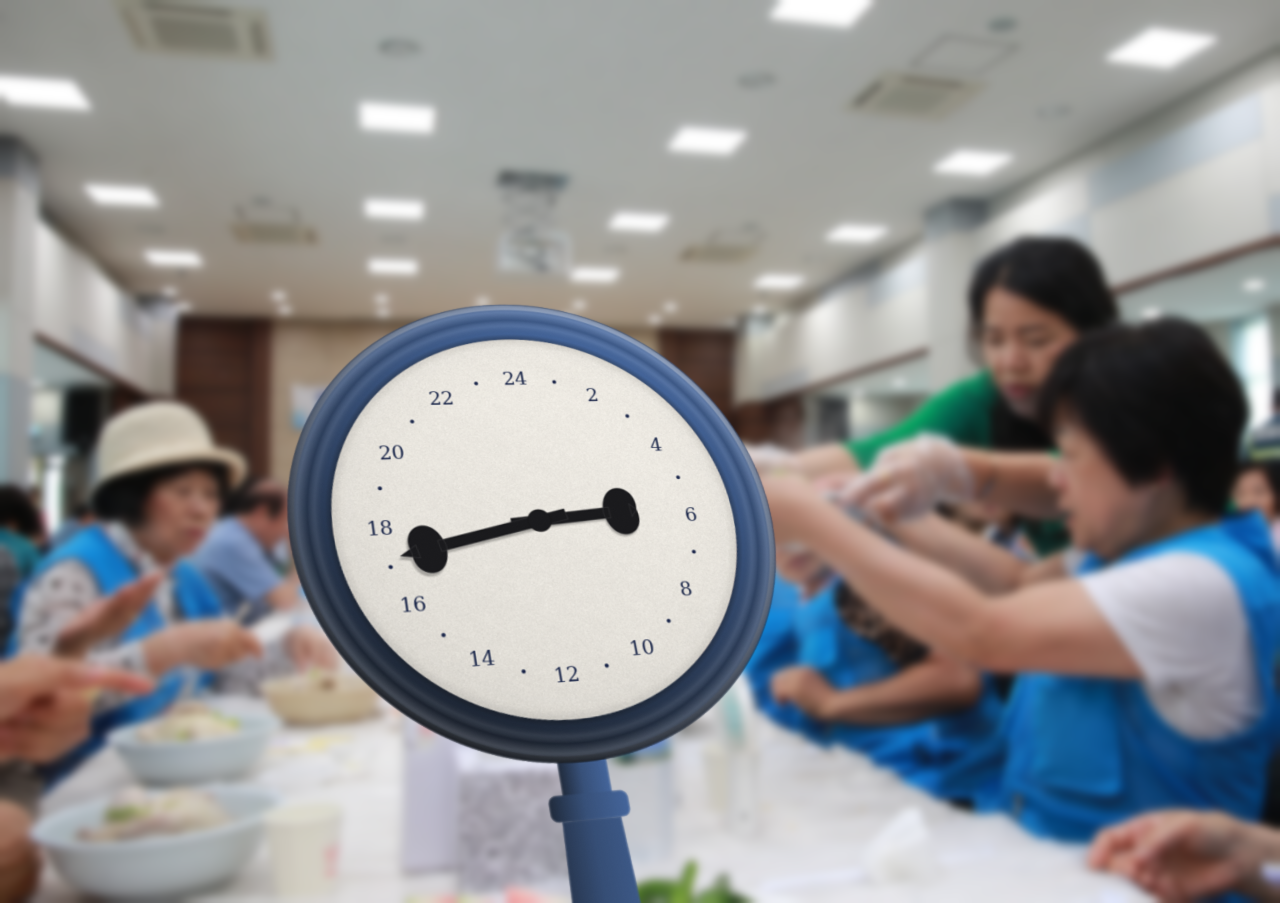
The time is T05:43
